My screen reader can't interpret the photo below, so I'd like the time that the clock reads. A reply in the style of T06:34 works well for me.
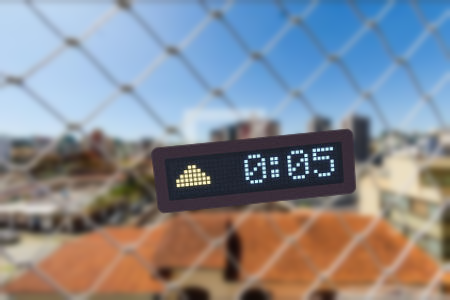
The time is T00:05
